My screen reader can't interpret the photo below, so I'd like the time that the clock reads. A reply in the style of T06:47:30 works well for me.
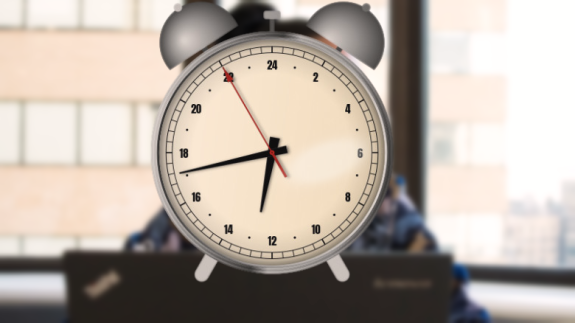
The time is T12:42:55
